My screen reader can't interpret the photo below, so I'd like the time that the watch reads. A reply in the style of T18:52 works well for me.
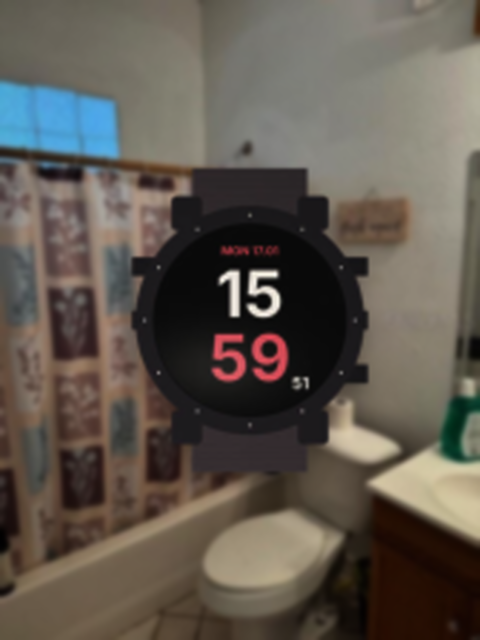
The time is T15:59
